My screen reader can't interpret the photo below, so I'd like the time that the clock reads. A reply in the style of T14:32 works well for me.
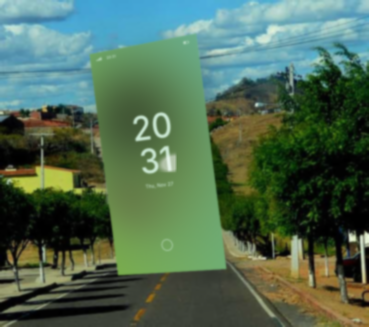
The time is T20:31
